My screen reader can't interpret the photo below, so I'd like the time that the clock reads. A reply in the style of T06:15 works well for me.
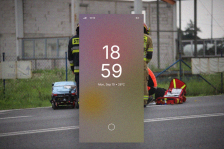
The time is T18:59
